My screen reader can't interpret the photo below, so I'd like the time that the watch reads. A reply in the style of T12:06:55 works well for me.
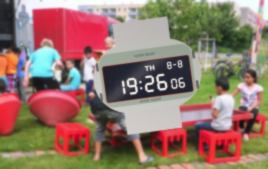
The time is T19:26:06
